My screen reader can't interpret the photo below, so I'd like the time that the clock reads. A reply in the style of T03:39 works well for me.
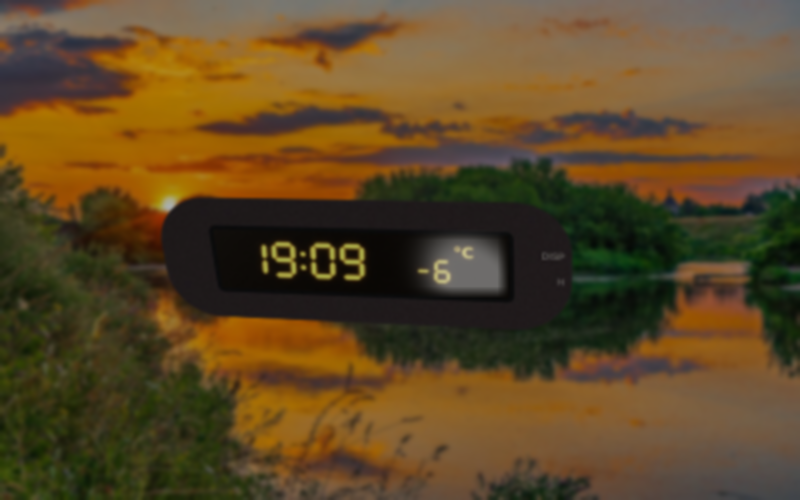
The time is T19:09
